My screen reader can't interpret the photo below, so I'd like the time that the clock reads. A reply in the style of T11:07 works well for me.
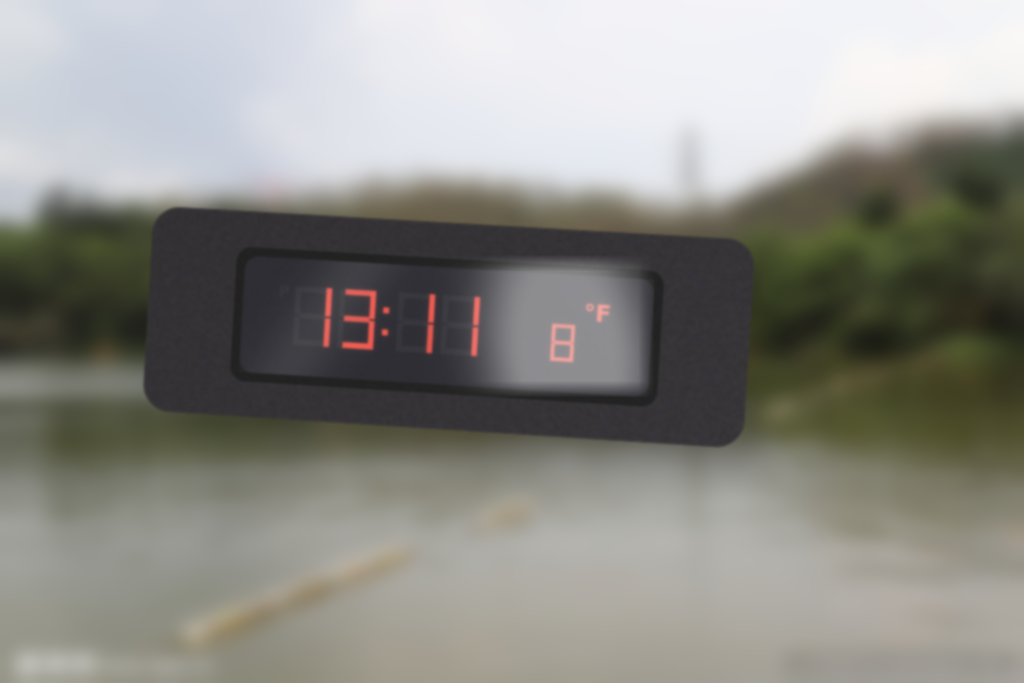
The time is T13:11
